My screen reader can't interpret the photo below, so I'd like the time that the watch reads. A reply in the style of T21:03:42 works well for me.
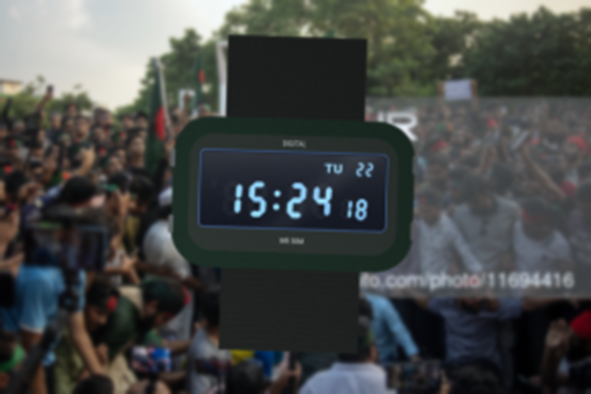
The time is T15:24:18
